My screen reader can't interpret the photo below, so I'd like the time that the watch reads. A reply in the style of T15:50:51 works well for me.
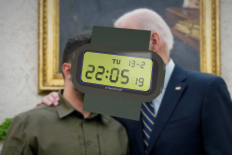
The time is T22:05:19
